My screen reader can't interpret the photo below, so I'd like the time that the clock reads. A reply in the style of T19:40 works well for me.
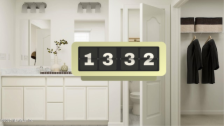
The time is T13:32
